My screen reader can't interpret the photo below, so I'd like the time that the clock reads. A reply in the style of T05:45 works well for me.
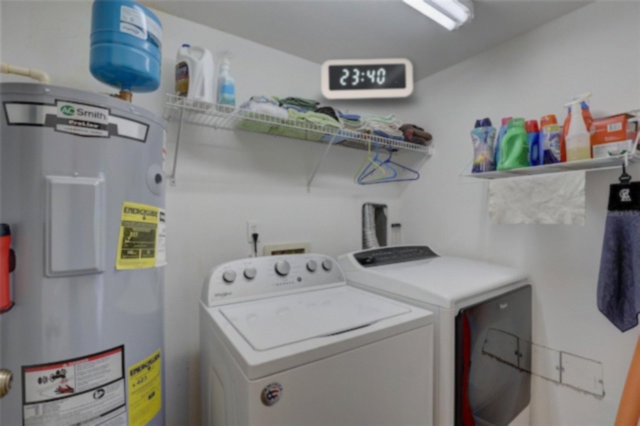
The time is T23:40
